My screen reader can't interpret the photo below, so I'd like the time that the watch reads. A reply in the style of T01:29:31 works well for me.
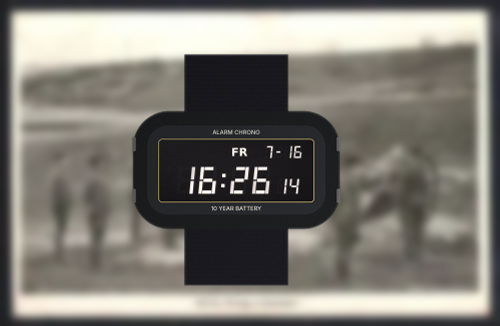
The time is T16:26:14
